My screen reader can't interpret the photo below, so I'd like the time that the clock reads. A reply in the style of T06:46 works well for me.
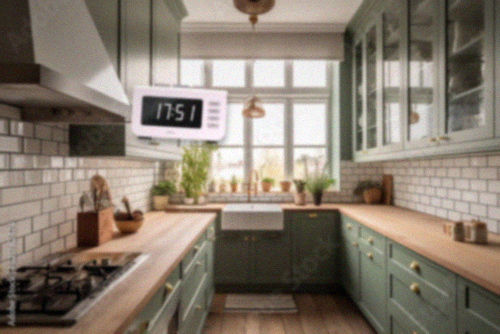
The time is T17:51
